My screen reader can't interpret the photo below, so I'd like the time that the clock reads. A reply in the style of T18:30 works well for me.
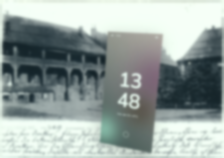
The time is T13:48
